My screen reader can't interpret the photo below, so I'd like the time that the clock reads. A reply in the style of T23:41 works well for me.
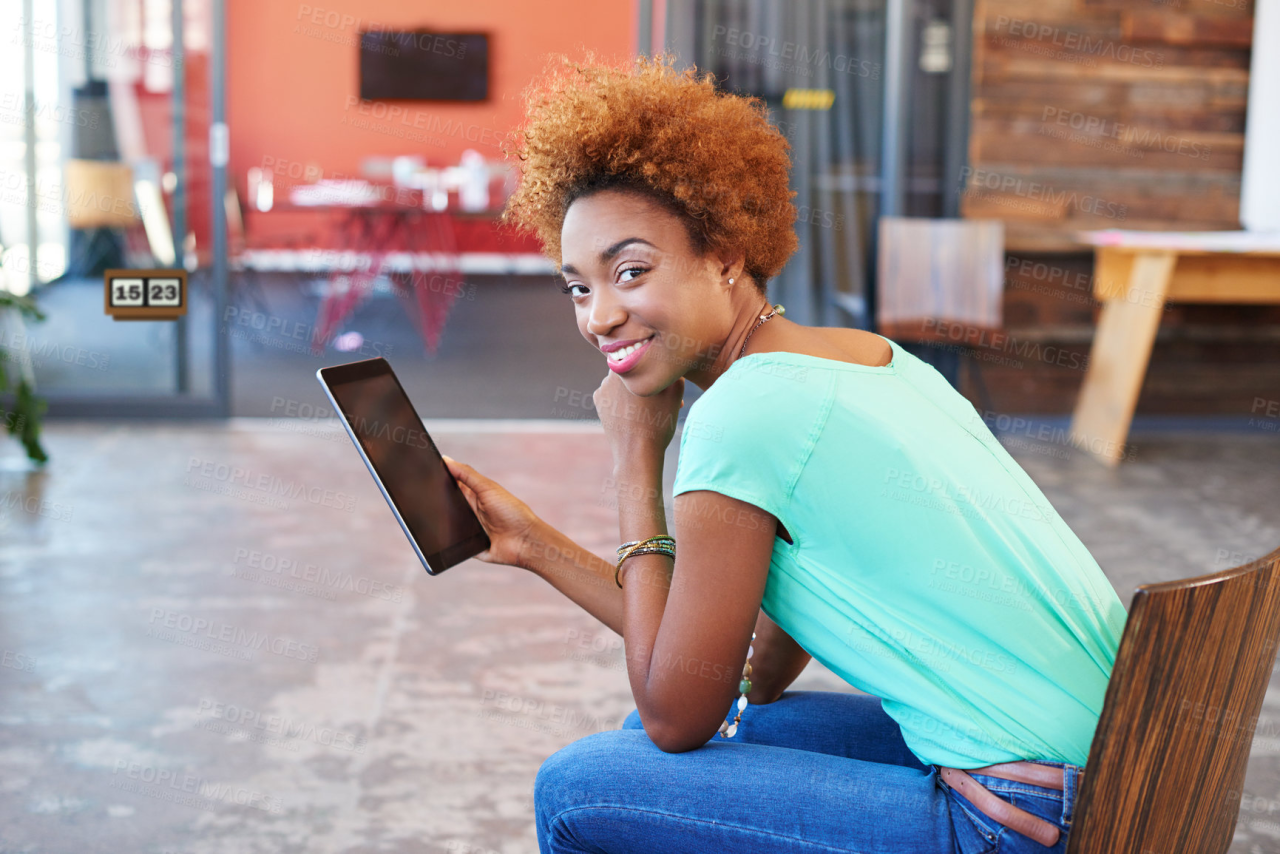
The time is T15:23
